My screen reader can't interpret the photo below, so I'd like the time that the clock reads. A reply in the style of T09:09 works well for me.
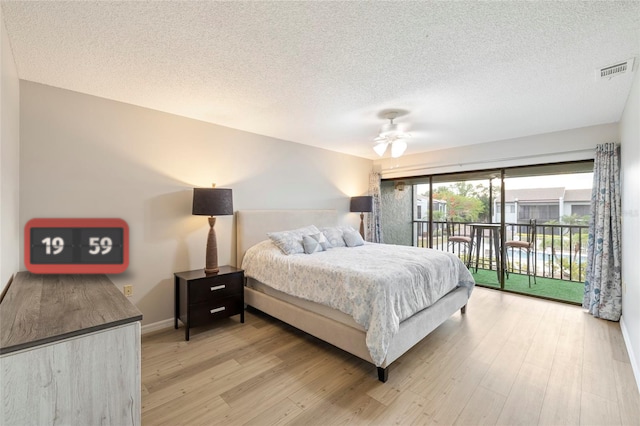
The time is T19:59
